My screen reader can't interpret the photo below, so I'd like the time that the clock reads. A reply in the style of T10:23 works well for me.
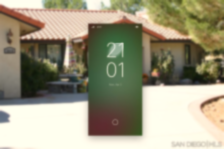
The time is T21:01
